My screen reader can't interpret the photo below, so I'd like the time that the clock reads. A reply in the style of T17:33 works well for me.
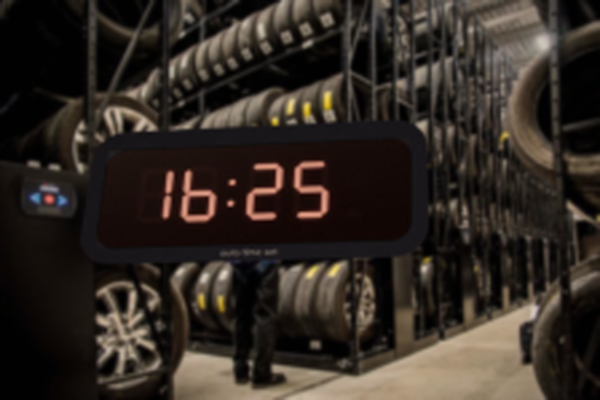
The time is T16:25
